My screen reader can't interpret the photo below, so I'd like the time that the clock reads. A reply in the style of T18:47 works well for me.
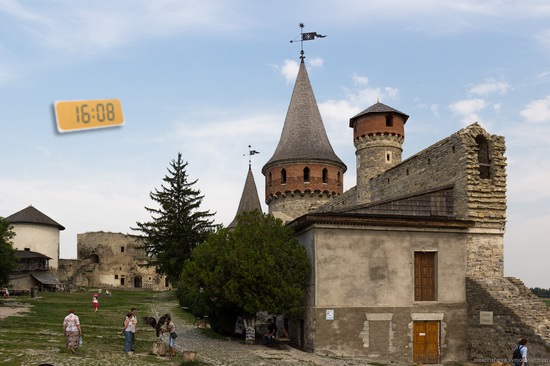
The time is T16:08
